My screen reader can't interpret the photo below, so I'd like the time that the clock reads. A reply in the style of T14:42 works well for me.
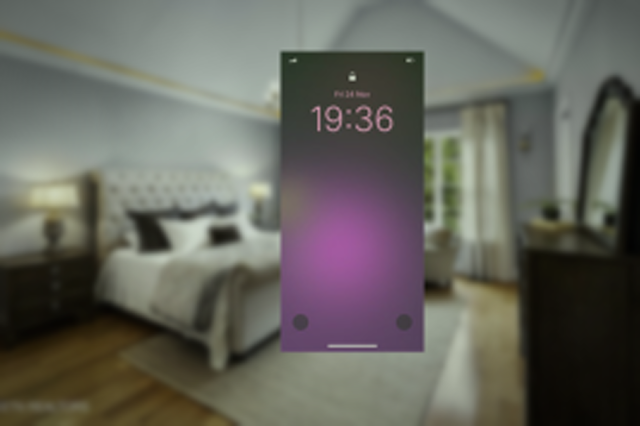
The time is T19:36
